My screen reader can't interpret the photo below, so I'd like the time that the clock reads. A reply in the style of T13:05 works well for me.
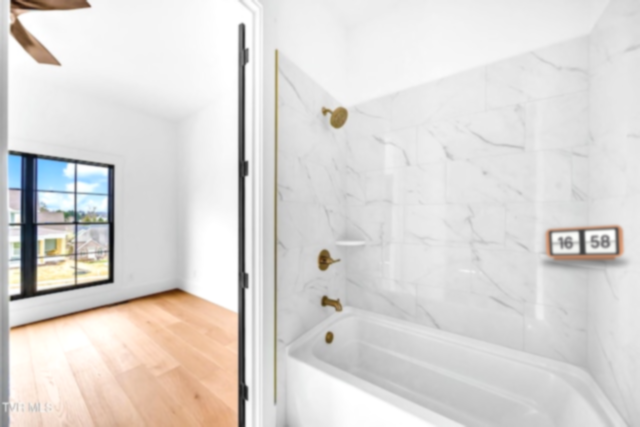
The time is T16:58
